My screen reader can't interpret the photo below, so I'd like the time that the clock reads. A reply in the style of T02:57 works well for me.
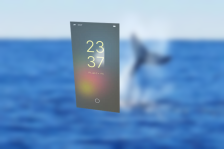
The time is T23:37
